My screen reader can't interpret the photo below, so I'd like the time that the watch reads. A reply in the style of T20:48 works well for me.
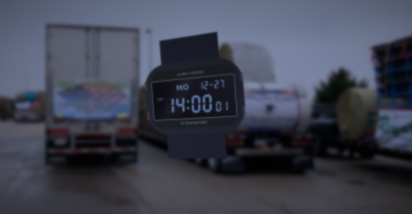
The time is T14:00
